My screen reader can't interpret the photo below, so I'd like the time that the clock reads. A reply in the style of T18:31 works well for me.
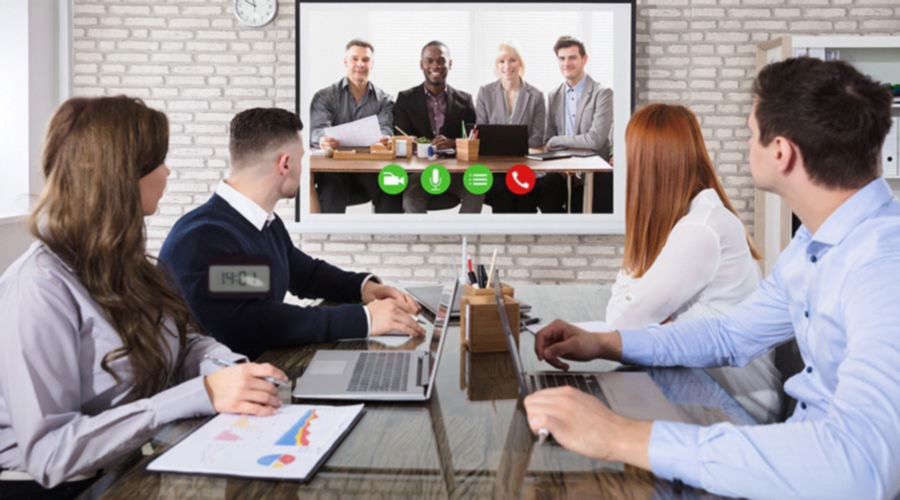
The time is T14:01
